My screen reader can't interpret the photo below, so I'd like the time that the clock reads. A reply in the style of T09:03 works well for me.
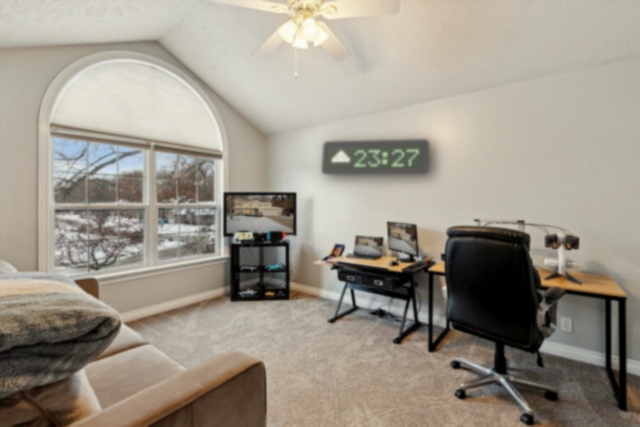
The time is T23:27
